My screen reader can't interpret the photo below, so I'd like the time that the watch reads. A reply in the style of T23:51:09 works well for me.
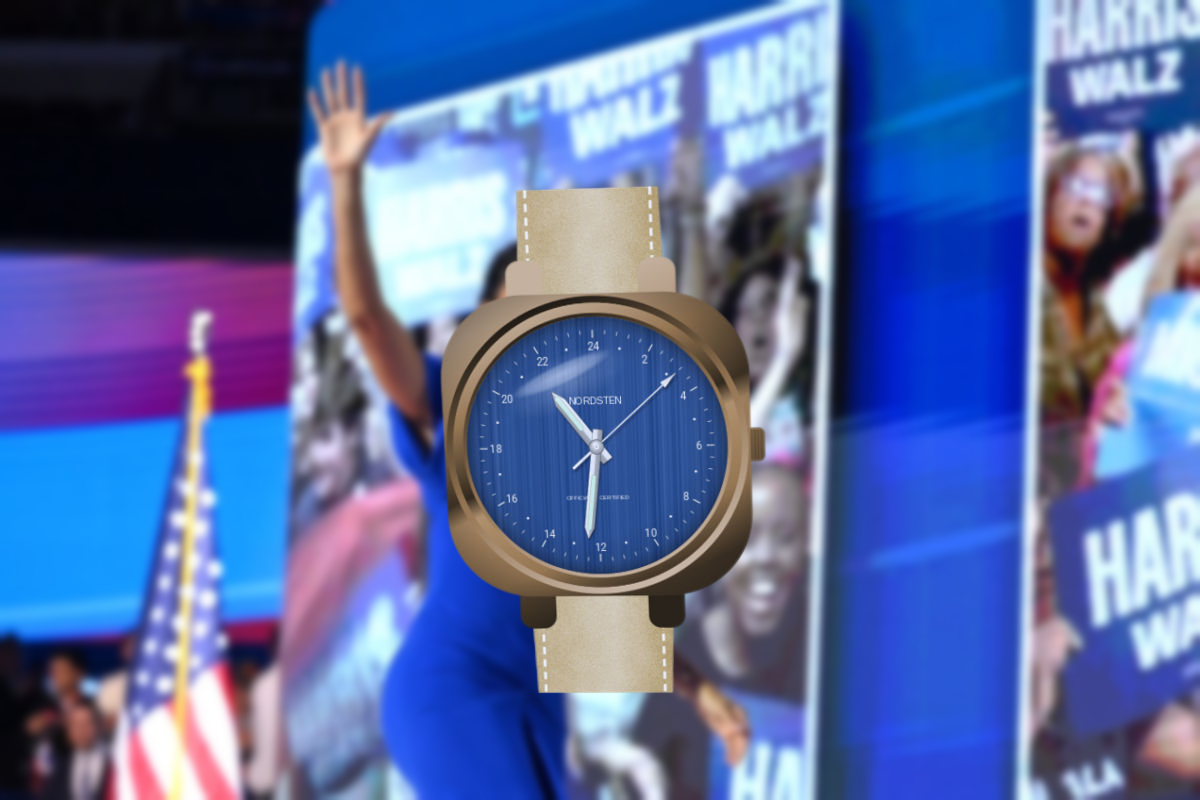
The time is T21:31:08
